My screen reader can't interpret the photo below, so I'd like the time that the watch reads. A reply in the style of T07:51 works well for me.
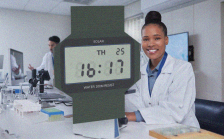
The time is T16:17
